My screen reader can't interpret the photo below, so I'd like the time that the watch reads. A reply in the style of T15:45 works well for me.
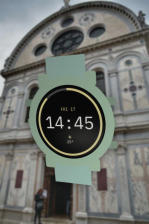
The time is T14:45
